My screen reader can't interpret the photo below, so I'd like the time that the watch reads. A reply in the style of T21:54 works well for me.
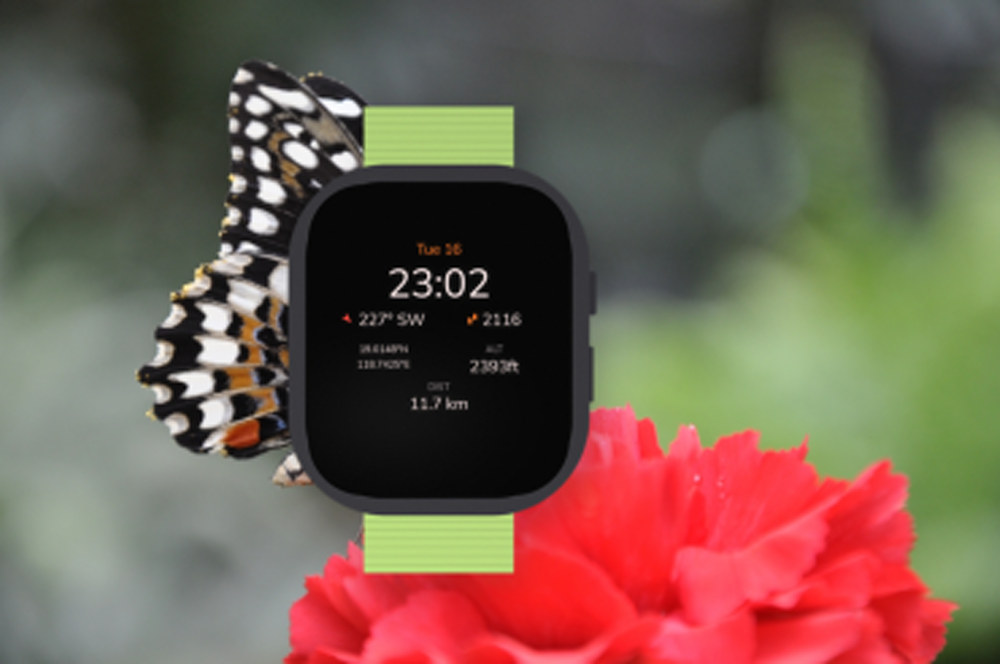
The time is T23:02
